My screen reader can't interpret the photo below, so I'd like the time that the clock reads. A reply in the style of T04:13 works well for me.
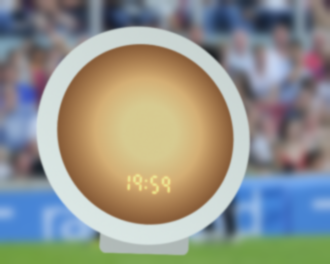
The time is T19:59
